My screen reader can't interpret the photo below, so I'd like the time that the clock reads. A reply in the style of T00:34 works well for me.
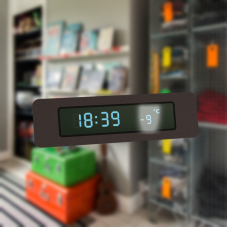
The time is T18:39
